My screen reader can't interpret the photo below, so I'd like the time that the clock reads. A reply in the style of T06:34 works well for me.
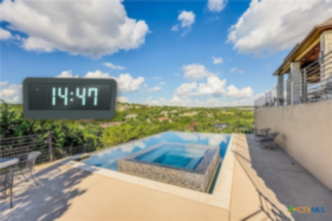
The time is T14:47
